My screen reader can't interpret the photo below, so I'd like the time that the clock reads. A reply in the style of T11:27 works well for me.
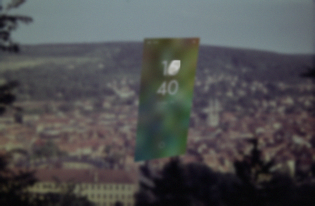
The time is T15:40
